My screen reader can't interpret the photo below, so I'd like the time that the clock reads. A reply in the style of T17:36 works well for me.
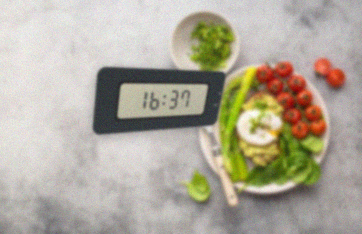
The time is T16:37
